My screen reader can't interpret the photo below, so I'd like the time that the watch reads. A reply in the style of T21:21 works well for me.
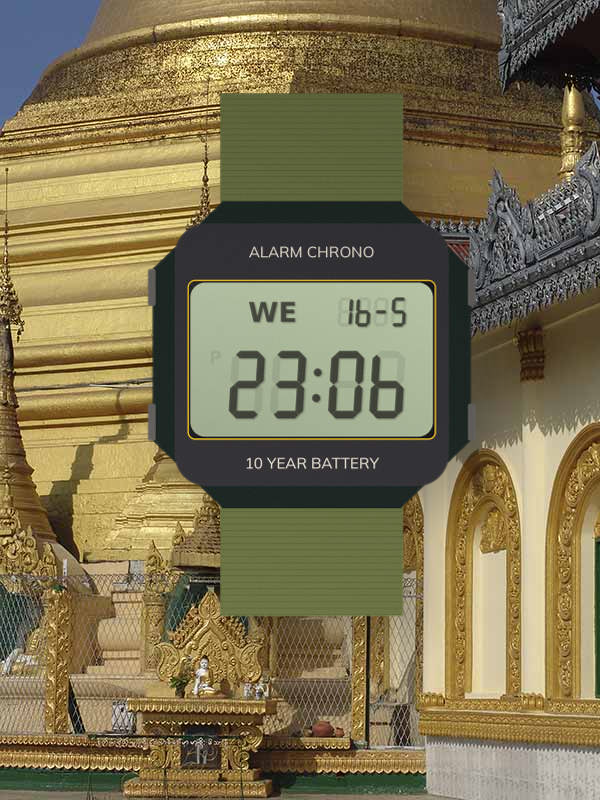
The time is T23:06
